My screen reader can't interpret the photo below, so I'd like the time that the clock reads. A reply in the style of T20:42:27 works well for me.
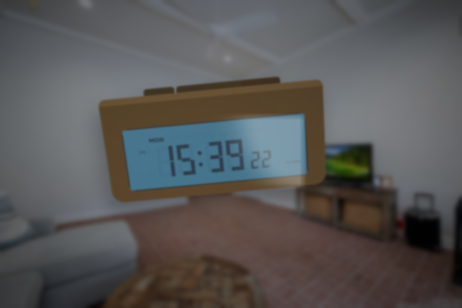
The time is T15:39:22
